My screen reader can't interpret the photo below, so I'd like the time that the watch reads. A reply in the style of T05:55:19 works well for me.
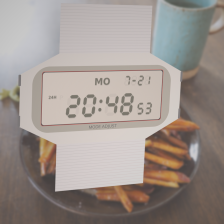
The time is T20:48:53
